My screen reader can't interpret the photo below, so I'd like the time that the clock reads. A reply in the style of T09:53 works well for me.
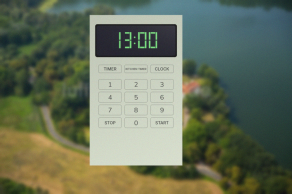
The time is T13:00
